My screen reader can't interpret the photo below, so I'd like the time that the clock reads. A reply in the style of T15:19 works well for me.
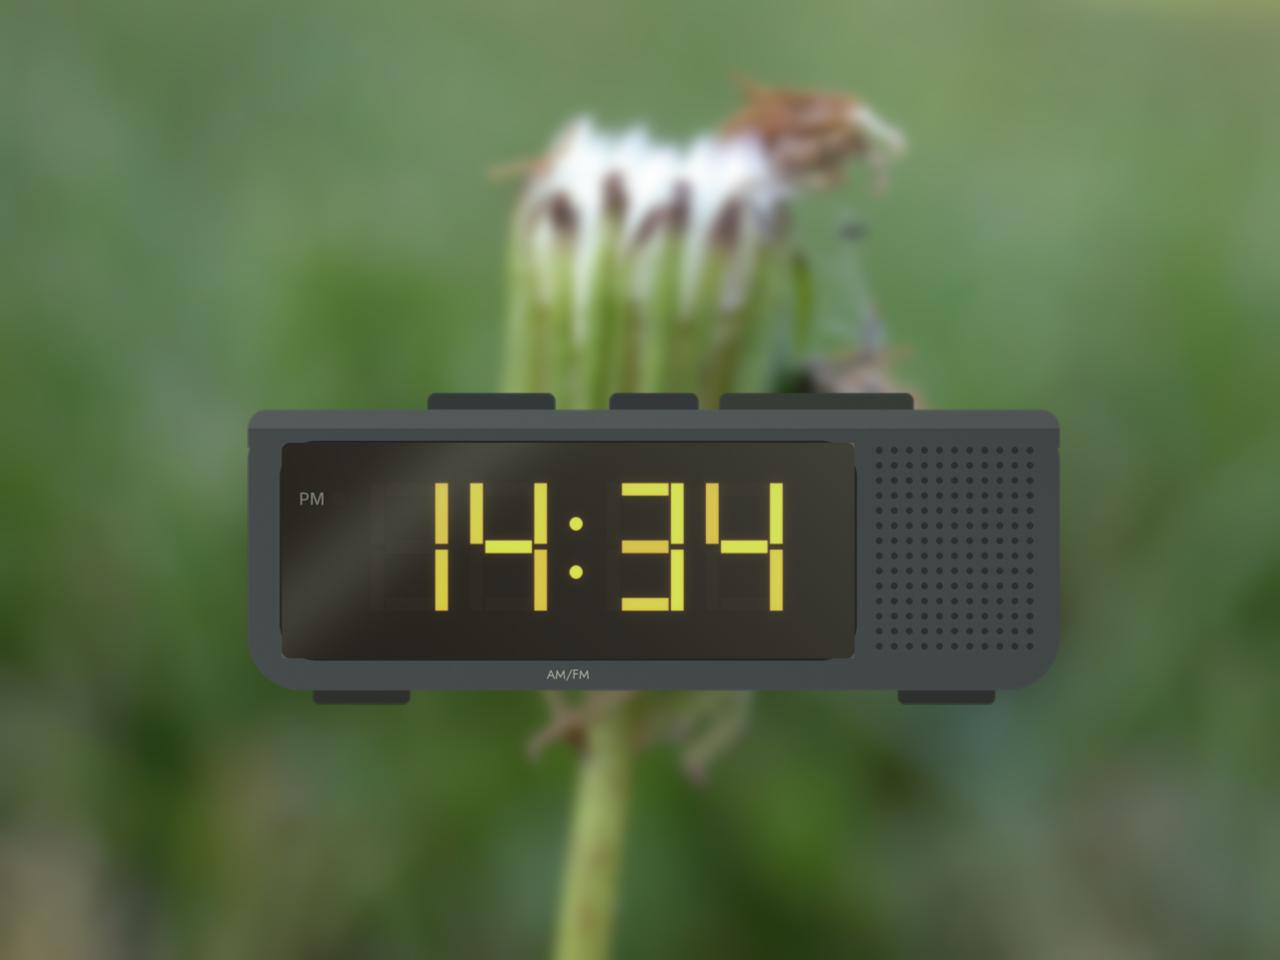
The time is T14:34
